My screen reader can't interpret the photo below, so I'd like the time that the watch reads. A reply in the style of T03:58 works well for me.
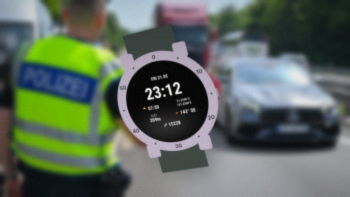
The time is T23:12
